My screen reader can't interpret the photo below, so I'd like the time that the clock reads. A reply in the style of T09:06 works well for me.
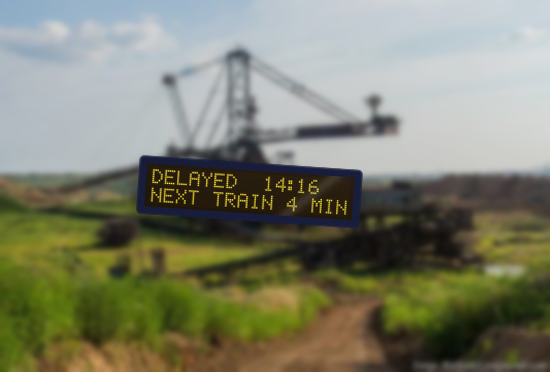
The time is T14:16
